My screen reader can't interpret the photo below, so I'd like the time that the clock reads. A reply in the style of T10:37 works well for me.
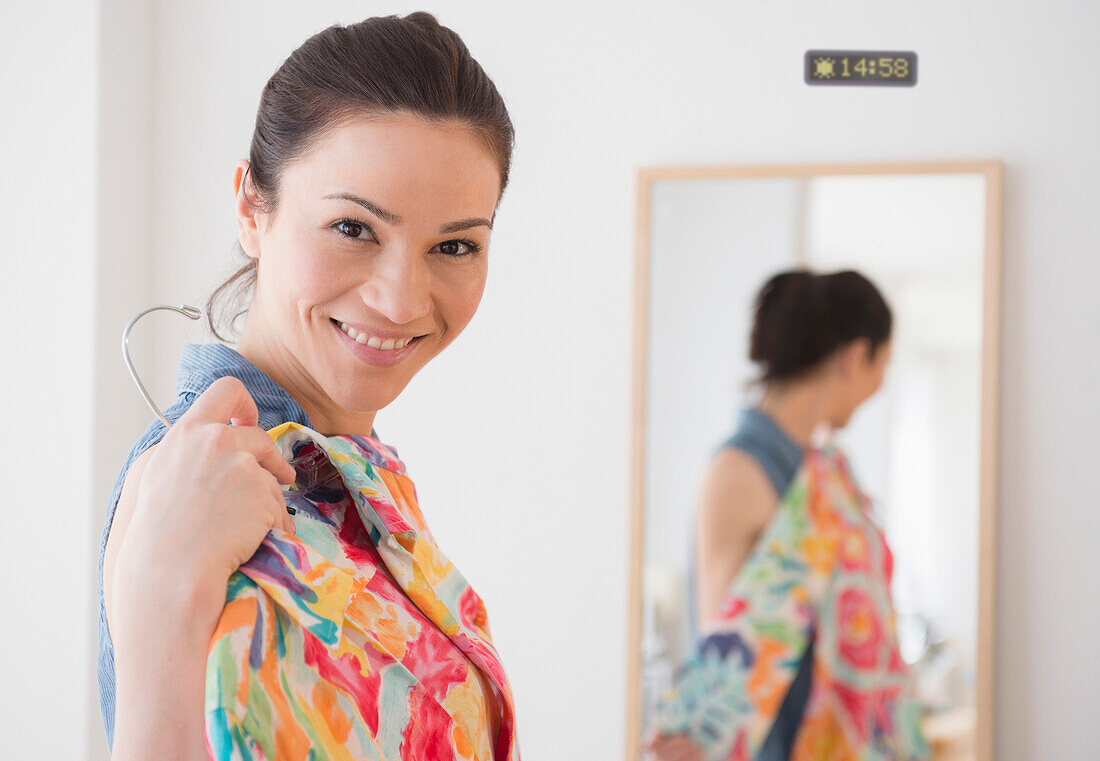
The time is T14:58
